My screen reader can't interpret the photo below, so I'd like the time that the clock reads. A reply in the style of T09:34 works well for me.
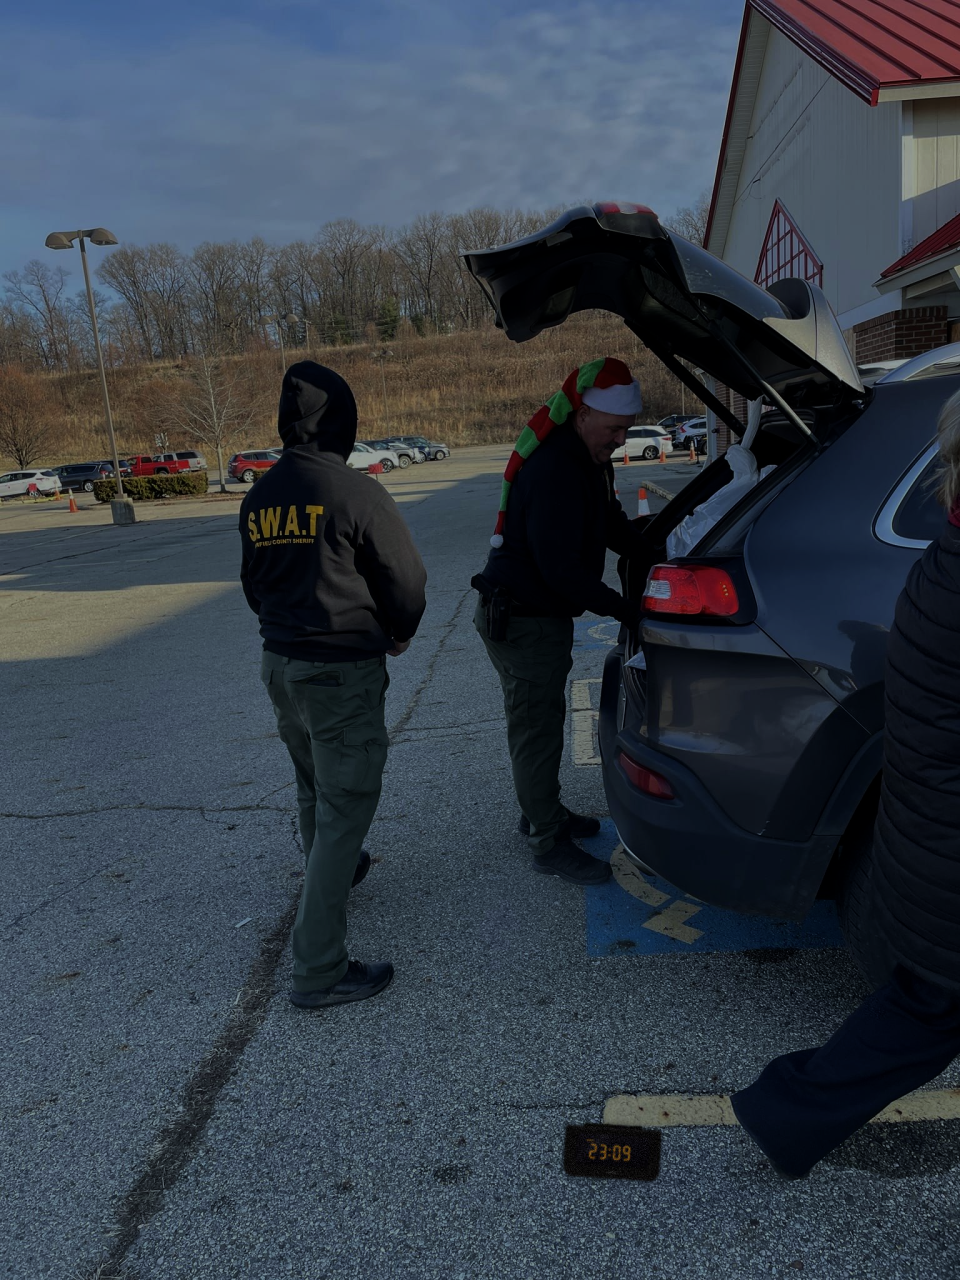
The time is T23:09
